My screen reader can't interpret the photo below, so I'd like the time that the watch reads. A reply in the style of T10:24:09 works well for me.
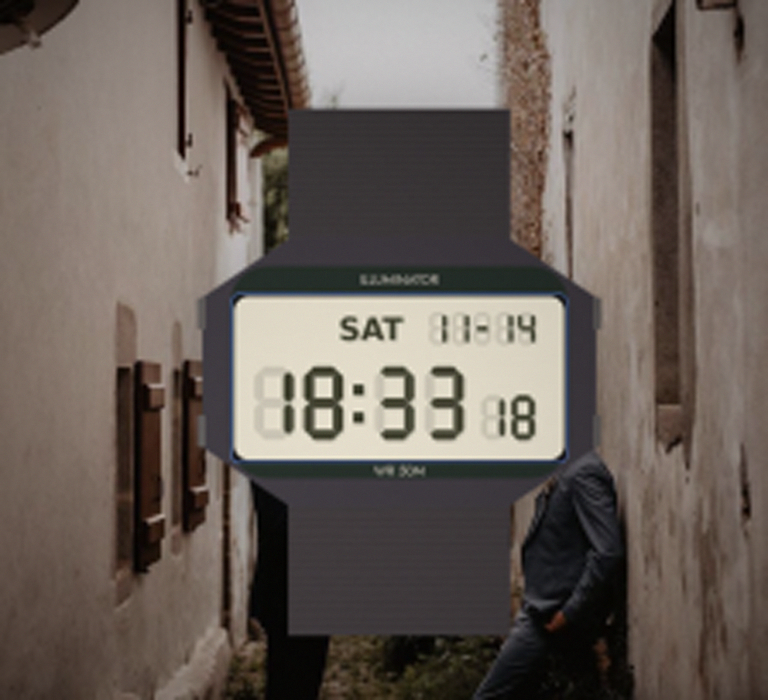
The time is T18:33:18
